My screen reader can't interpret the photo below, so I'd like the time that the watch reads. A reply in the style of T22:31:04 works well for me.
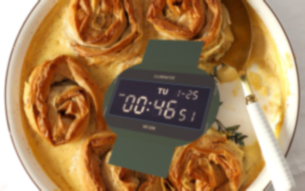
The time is T00:46:51
